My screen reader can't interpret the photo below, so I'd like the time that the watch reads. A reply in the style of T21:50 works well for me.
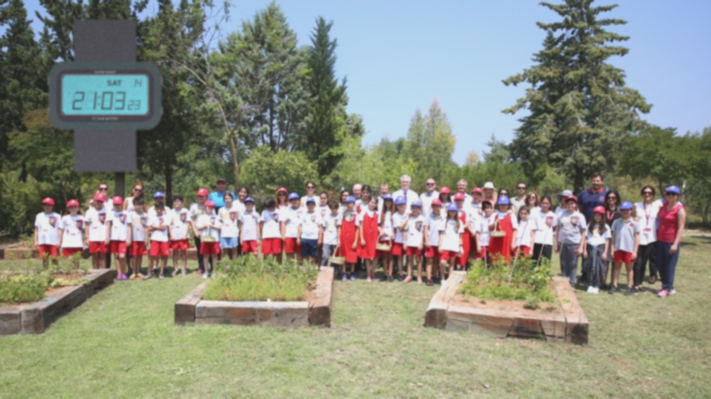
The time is T21:03
